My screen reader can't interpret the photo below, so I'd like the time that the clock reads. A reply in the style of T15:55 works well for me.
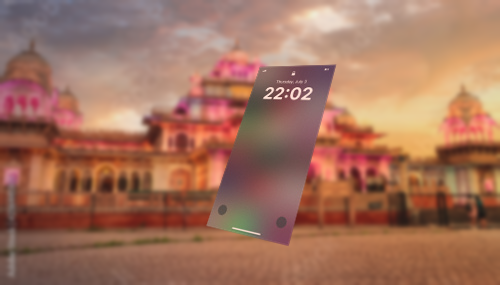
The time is T22:02
